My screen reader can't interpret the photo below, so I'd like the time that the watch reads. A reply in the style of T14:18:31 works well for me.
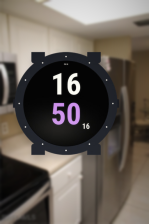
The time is T16:50:16
